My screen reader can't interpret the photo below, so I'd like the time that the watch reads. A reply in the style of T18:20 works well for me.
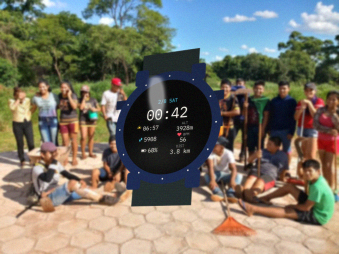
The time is T00:42
